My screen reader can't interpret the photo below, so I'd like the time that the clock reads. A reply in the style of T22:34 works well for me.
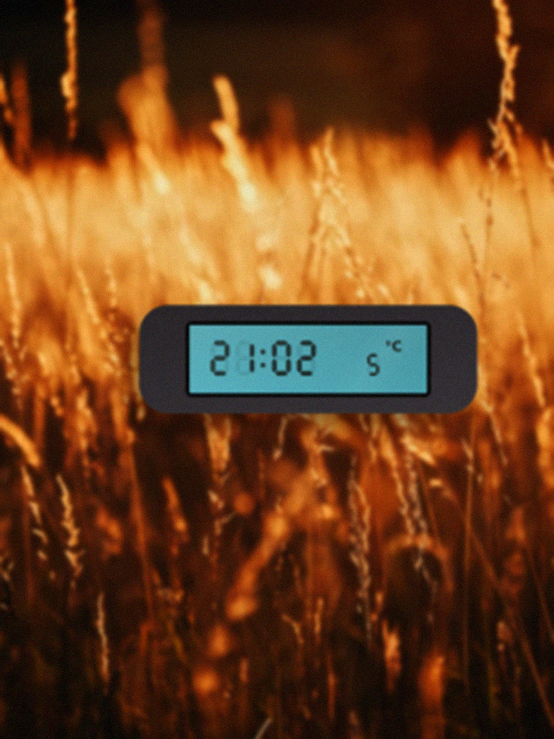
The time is T21:02
